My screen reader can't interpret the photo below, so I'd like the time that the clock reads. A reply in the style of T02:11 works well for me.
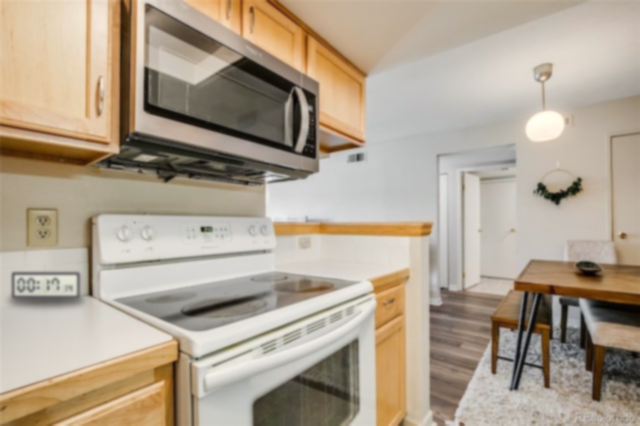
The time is T00:17
